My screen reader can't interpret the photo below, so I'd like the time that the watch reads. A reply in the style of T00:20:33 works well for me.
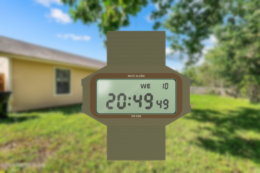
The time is T20:49:49
